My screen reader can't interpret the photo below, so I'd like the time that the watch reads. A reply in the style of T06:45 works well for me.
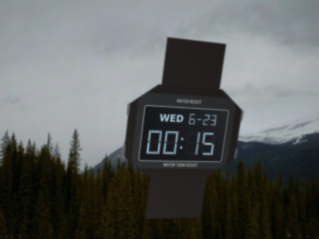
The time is T00:15
